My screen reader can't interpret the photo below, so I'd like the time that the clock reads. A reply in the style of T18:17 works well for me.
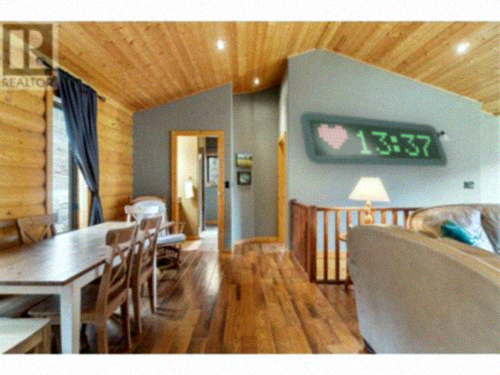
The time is T13:37
